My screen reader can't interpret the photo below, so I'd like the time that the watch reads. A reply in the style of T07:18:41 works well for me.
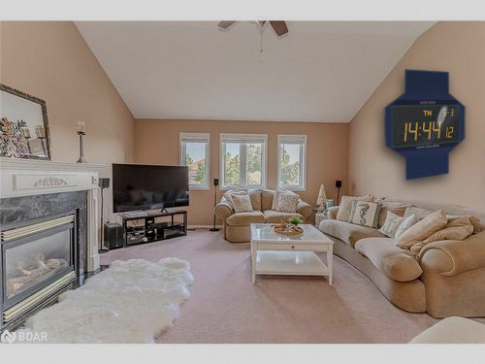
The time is T14:44:12
